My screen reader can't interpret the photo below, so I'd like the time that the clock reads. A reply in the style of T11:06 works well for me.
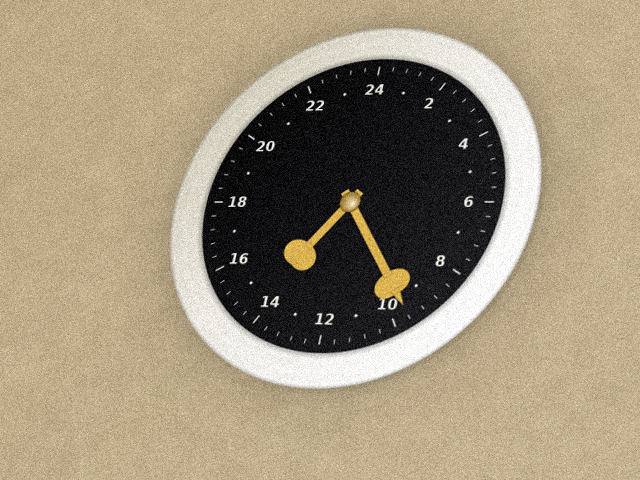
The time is T14:24
